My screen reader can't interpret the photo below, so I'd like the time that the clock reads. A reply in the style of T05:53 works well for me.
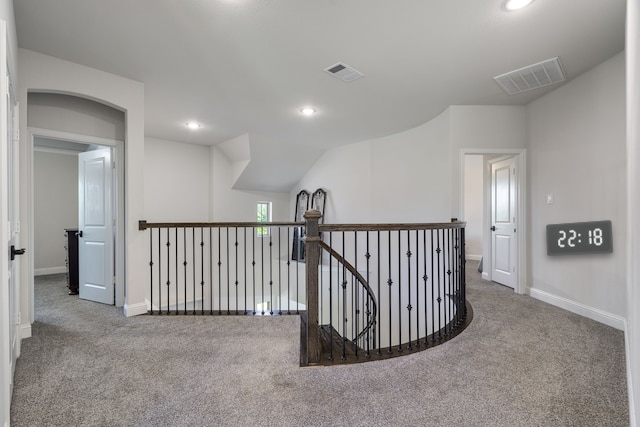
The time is T22:18
